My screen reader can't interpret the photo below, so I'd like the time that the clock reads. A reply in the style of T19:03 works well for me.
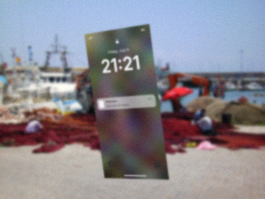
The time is T21:21
